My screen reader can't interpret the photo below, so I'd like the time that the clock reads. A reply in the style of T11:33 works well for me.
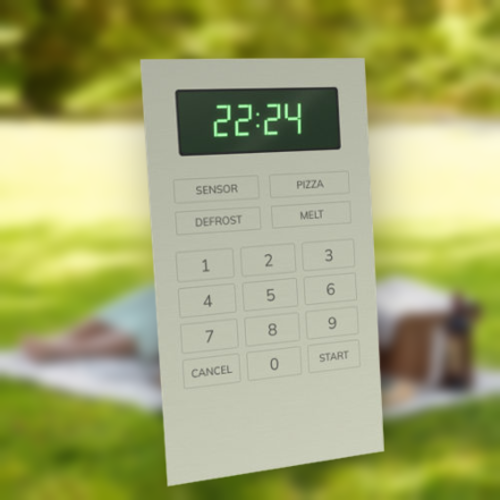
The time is T22:24
